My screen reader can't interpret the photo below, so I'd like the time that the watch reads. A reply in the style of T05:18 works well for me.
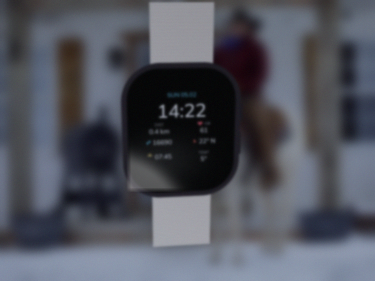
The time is T14:22
